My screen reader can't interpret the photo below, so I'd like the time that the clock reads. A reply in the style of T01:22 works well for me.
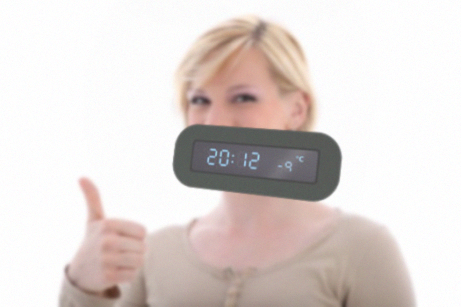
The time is T20:12
